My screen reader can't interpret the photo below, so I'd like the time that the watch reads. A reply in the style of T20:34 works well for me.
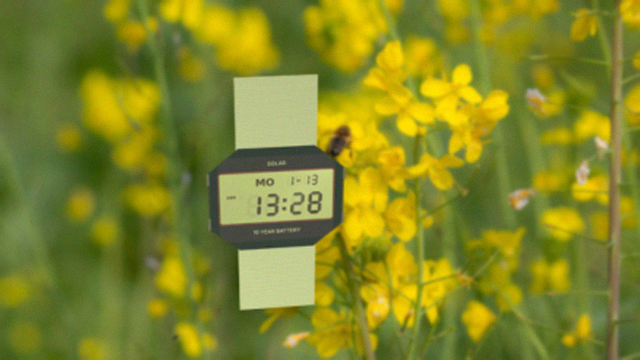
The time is T13:28
